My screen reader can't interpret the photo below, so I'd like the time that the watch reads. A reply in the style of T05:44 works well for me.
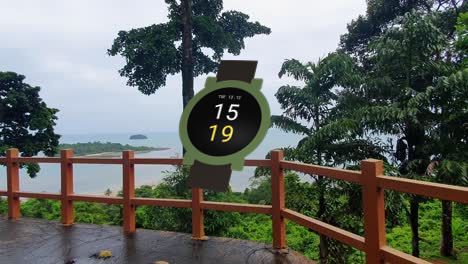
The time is T15:19
